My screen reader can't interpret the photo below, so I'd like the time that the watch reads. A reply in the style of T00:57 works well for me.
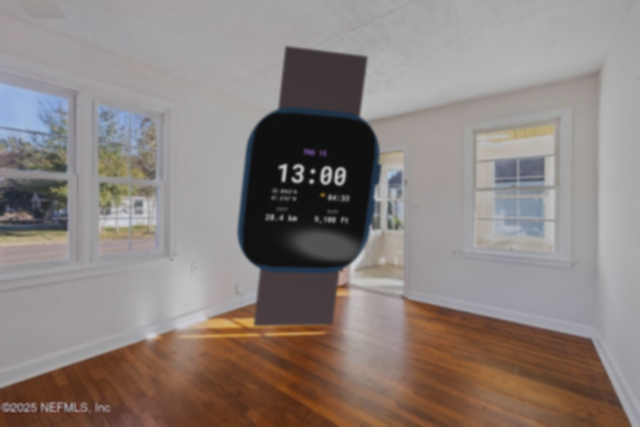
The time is T13:00
